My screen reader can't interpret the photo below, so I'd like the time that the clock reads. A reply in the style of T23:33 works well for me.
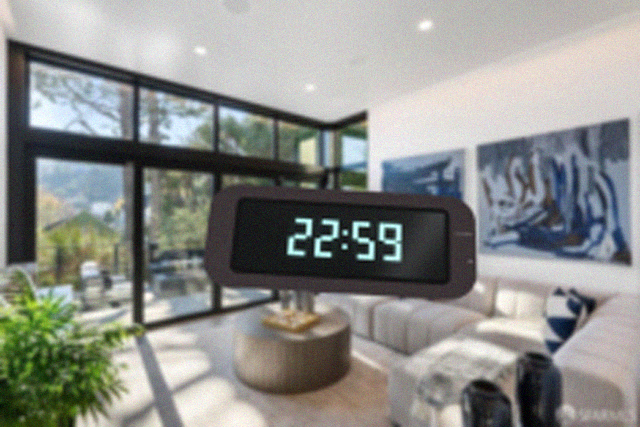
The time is T22:59
